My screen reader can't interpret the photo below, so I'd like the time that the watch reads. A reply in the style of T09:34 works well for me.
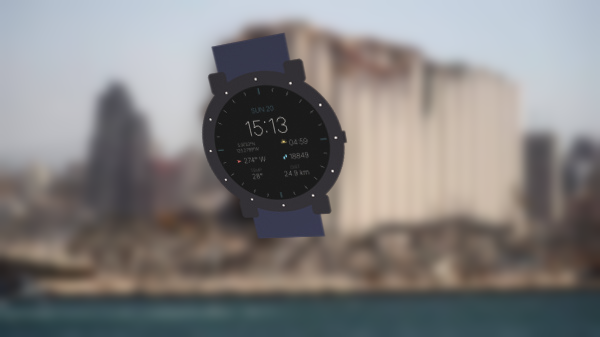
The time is T15:13
